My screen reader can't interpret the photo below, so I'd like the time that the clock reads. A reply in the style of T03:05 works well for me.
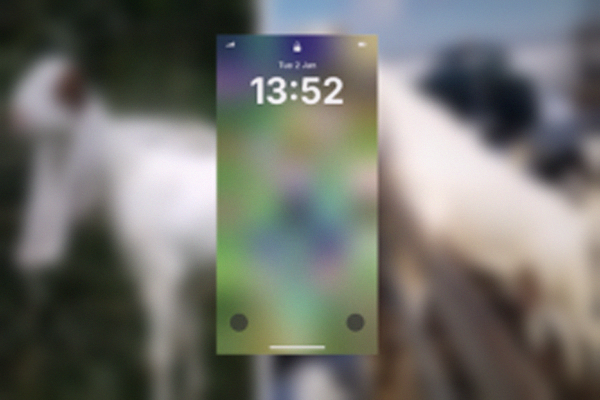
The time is T13:52
